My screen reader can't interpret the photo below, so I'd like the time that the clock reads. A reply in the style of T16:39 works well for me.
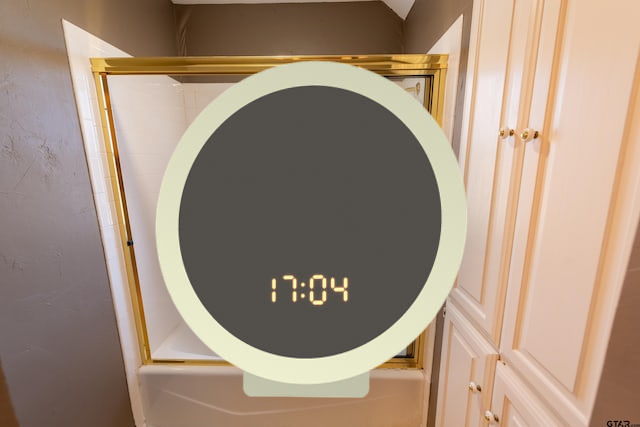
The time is T17:04
